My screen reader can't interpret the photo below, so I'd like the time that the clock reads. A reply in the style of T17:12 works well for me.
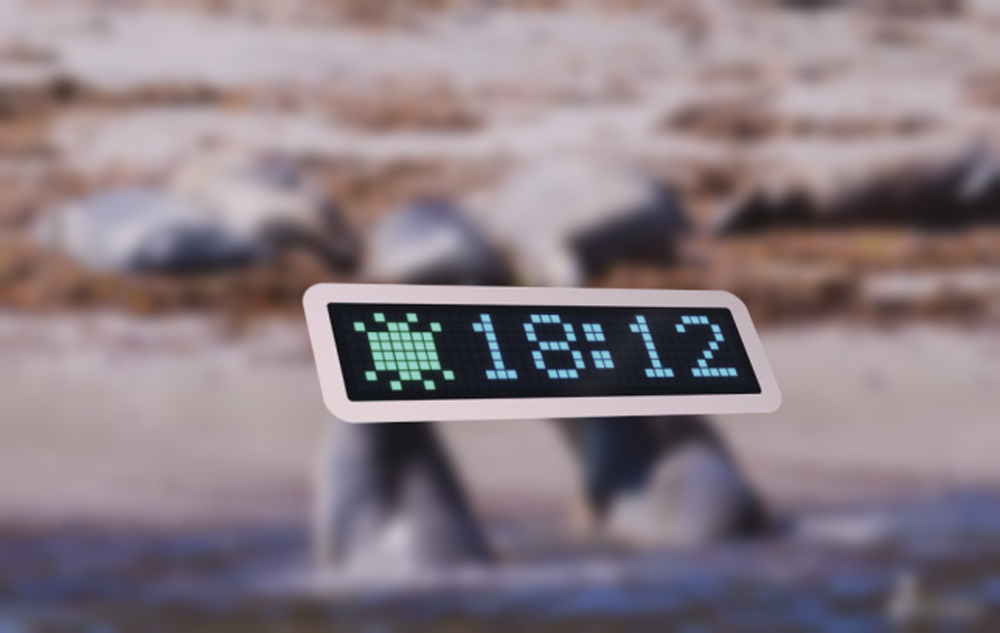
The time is T18:12
